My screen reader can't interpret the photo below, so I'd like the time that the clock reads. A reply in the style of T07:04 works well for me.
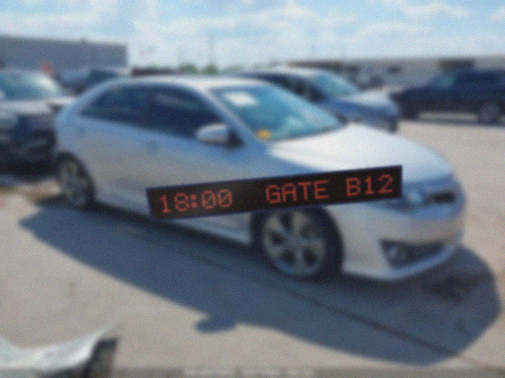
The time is T18:00
